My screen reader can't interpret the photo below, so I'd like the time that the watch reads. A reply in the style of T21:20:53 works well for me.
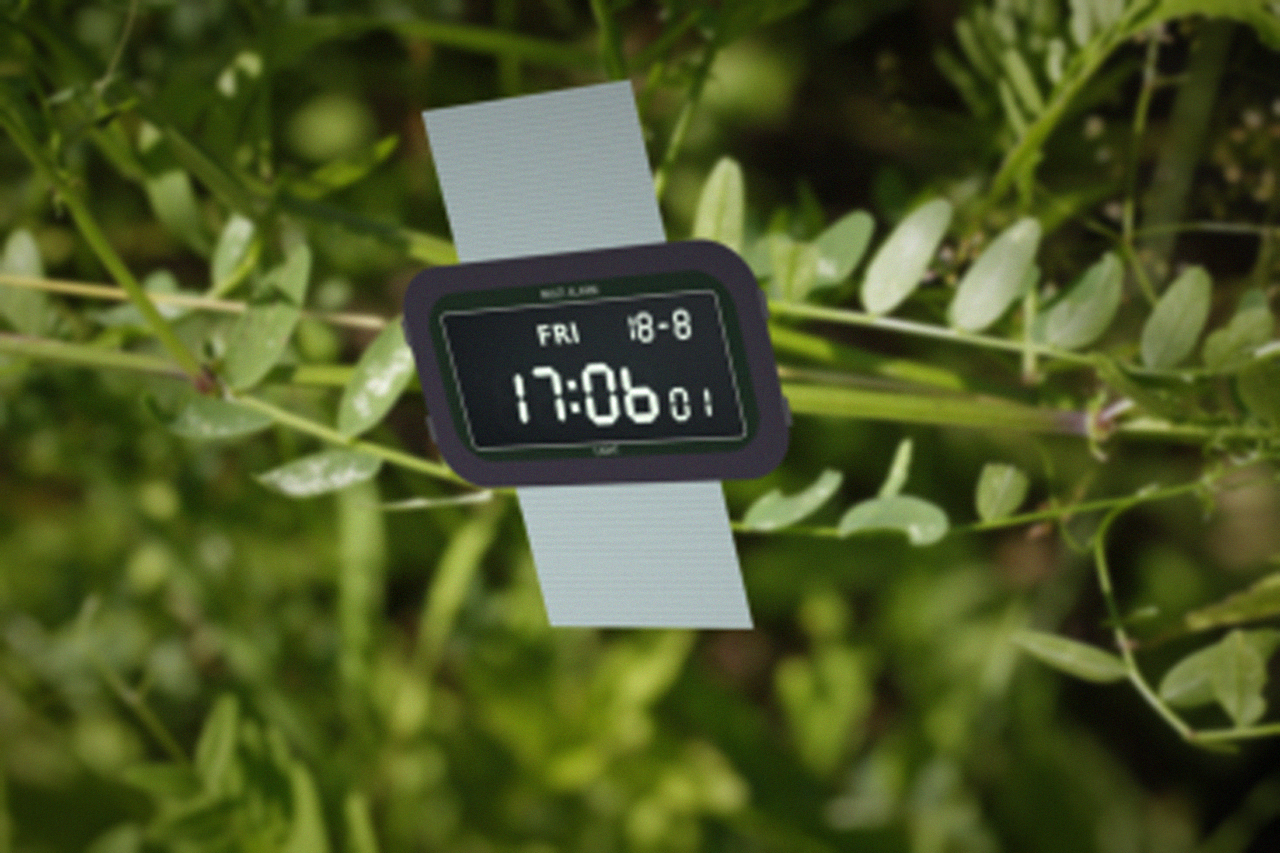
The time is T17:06:01
